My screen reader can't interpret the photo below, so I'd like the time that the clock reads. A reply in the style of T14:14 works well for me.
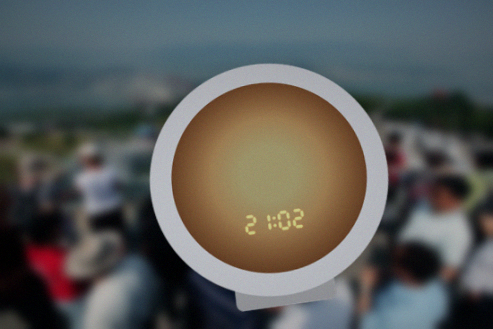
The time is T21:02
